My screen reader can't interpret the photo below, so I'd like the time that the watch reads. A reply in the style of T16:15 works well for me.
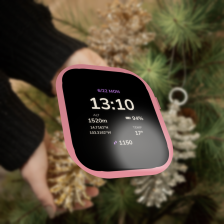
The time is T13:10
